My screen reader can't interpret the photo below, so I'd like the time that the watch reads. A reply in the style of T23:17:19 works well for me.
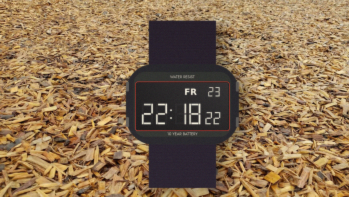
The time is T22:18:22
